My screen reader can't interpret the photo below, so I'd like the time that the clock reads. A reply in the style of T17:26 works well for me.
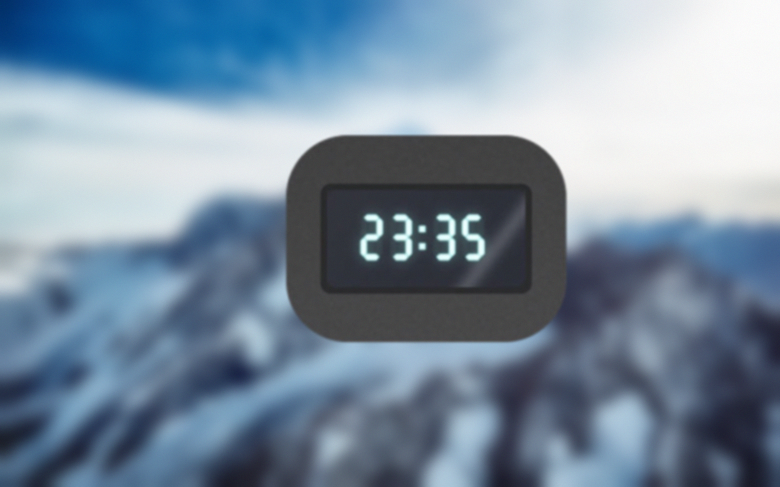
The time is T23:35
